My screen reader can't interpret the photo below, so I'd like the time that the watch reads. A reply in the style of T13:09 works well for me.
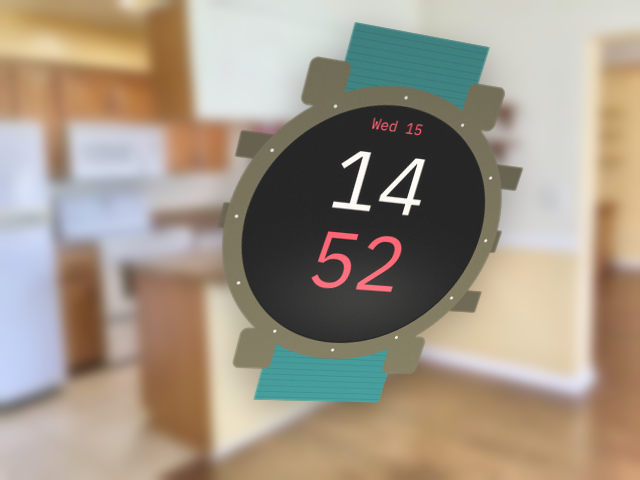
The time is T14:52
